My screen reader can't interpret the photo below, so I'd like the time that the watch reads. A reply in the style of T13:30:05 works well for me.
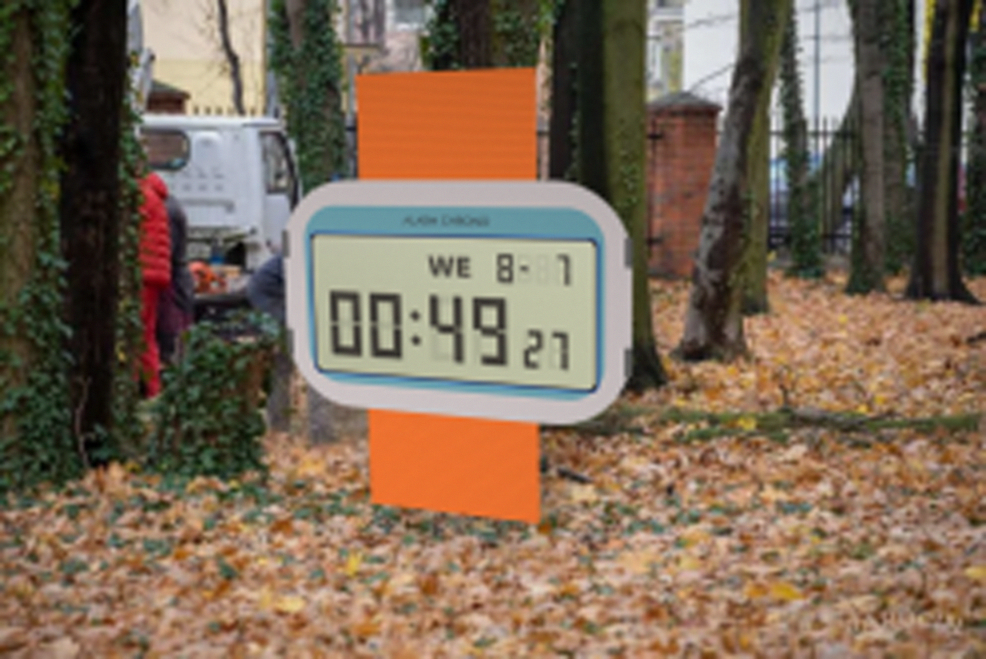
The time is T00:49:27
